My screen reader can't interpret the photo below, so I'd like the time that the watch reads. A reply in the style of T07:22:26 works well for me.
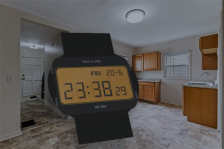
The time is T23:38:29
